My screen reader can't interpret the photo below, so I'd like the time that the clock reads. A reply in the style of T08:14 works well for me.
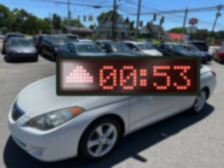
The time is T00:53
